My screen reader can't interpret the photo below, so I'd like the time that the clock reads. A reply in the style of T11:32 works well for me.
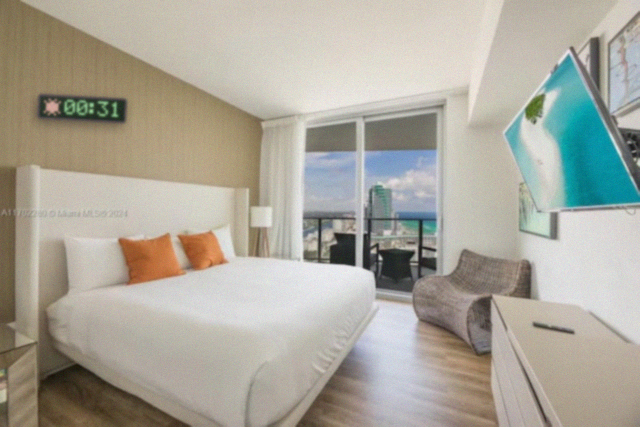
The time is T00:31
